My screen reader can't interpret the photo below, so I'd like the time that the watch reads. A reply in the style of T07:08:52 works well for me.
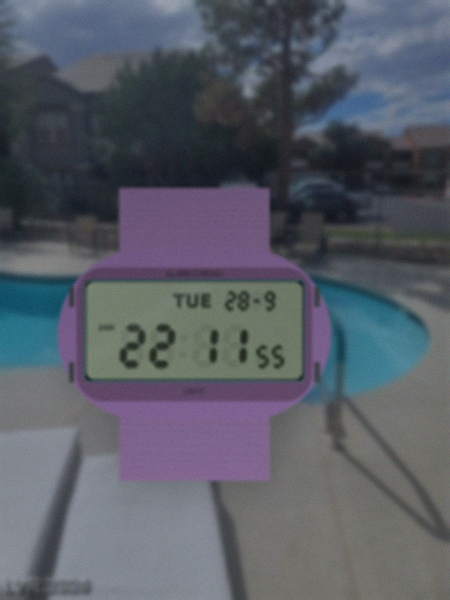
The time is T22:11:55
